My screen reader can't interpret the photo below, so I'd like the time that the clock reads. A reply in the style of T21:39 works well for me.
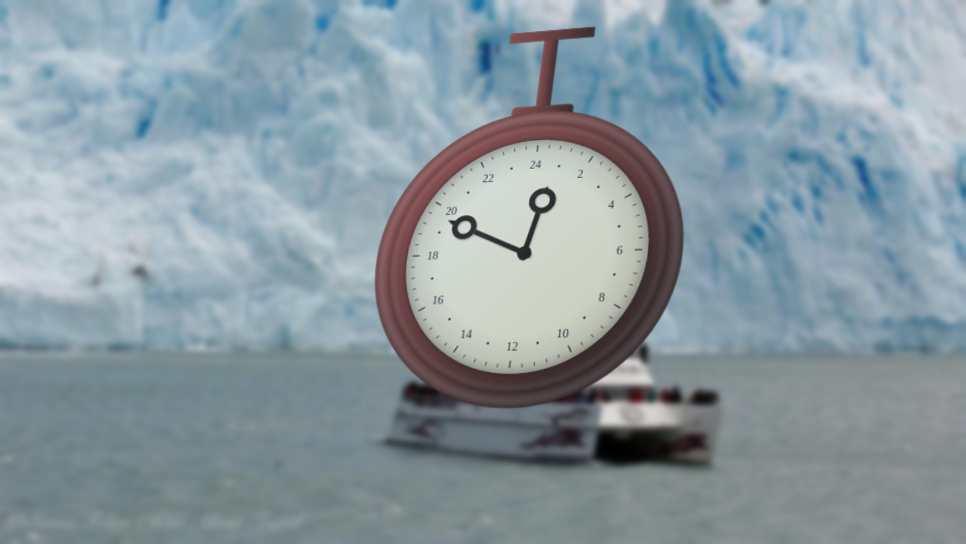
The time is T00:49
